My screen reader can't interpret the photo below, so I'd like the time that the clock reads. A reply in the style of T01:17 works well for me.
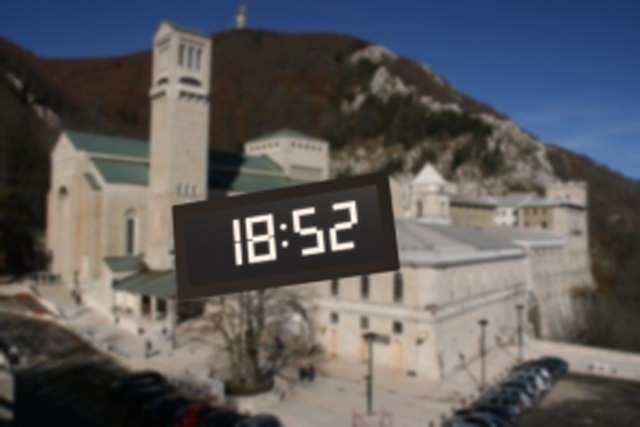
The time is T18:52
